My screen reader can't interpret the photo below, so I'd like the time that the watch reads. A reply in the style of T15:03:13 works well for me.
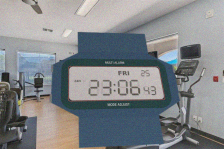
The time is T23:06:43
